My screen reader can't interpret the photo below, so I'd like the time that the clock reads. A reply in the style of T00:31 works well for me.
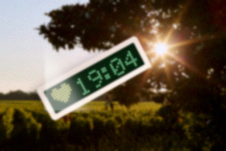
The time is T19:04
